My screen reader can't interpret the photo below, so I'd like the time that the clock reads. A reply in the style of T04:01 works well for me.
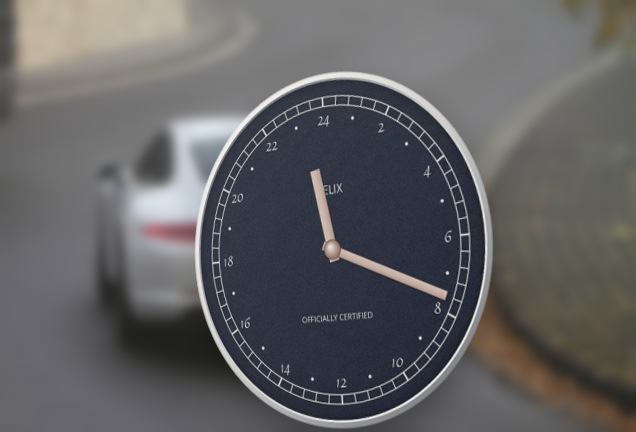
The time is T23:19
